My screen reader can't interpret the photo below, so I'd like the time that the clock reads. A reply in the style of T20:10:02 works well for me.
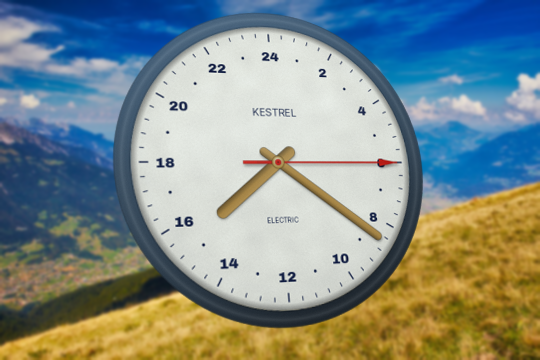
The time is T15:21:15
